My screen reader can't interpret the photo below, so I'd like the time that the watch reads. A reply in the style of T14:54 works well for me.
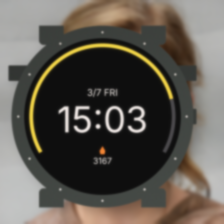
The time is T15:03
